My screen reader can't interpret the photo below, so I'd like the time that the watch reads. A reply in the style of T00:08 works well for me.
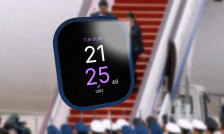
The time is T21:25
